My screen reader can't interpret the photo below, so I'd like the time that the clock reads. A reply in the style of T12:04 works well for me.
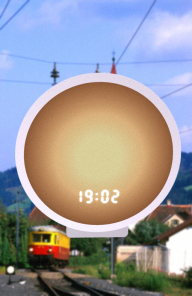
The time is T19:02
